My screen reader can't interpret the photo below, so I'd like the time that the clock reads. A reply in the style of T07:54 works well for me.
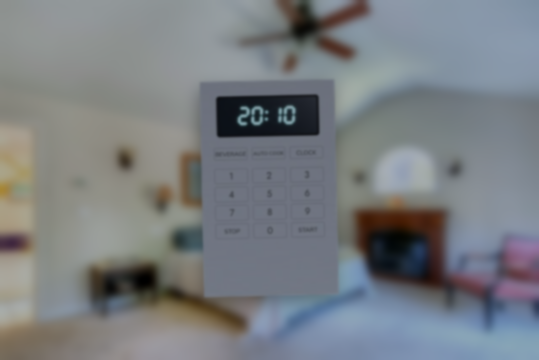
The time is T20:10
